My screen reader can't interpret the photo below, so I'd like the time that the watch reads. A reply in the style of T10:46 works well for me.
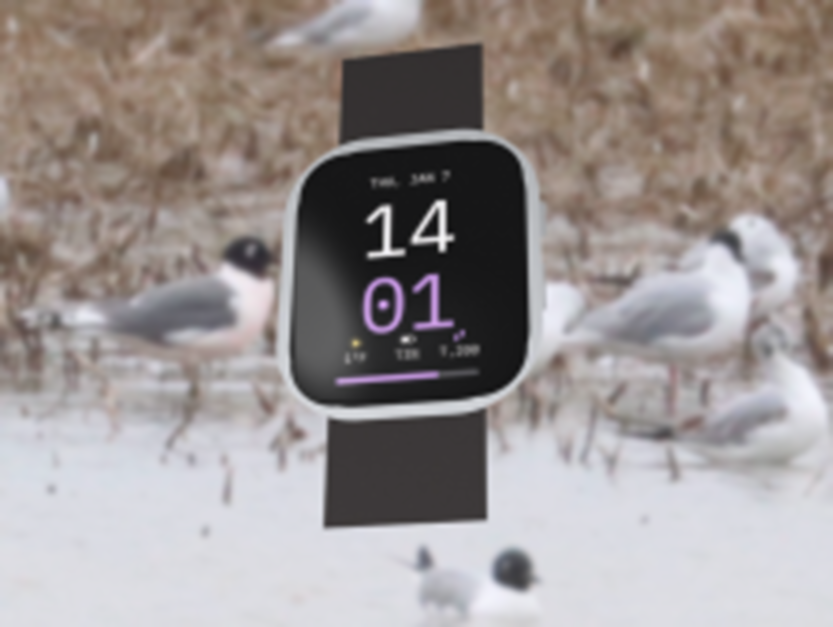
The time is T14:01
